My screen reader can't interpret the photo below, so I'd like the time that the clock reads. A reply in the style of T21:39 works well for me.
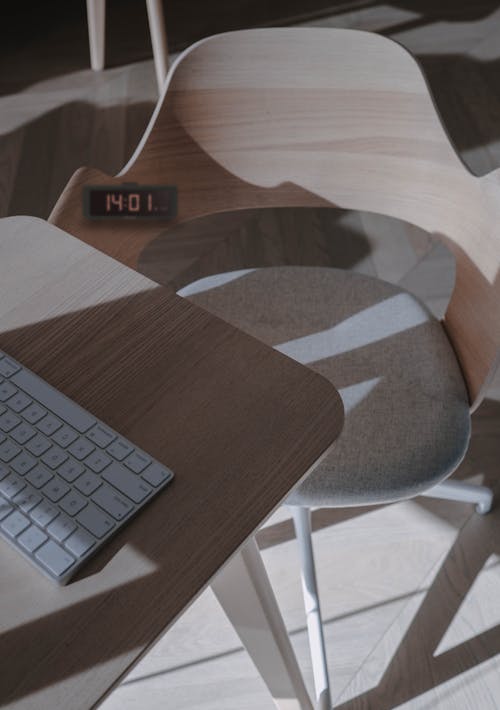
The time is T14:01
